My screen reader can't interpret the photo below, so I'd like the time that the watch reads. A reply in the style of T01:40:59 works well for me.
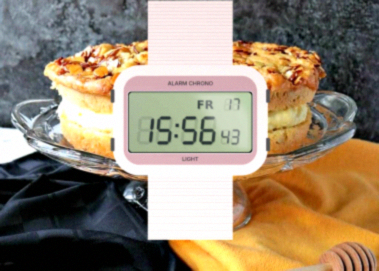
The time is T15:56:43
